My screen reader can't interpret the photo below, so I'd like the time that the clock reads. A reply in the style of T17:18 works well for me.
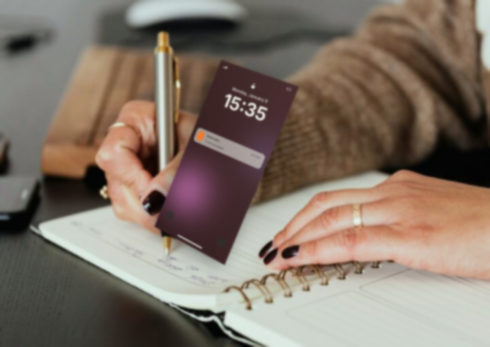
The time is T15:35
